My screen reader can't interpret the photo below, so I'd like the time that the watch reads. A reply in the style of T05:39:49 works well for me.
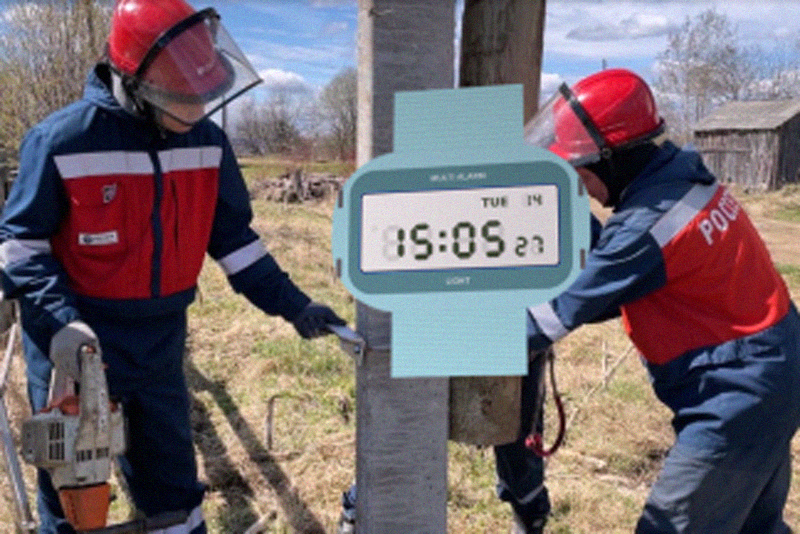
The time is T15:05:27
